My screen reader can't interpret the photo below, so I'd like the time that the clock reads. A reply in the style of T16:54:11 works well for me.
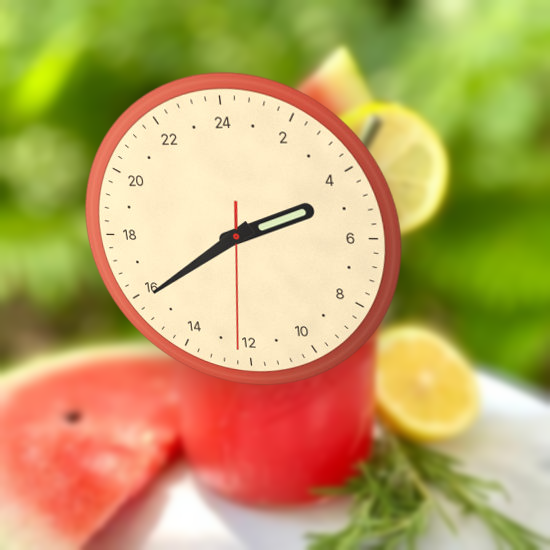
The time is T04:39:31
